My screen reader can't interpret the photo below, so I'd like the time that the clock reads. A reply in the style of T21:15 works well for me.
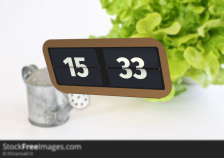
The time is T15:33
